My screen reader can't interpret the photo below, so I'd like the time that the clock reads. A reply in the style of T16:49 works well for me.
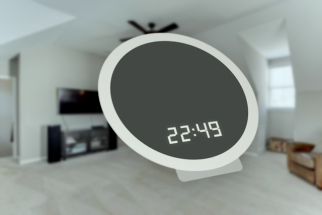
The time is T22:49
